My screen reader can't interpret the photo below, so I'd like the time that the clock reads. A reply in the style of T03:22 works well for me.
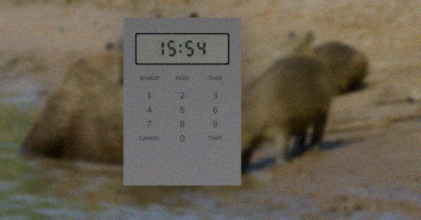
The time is T15:54
